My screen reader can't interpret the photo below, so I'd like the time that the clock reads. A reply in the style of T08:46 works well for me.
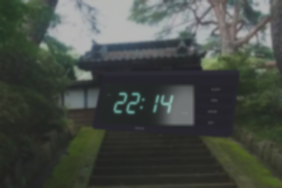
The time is T22:14
